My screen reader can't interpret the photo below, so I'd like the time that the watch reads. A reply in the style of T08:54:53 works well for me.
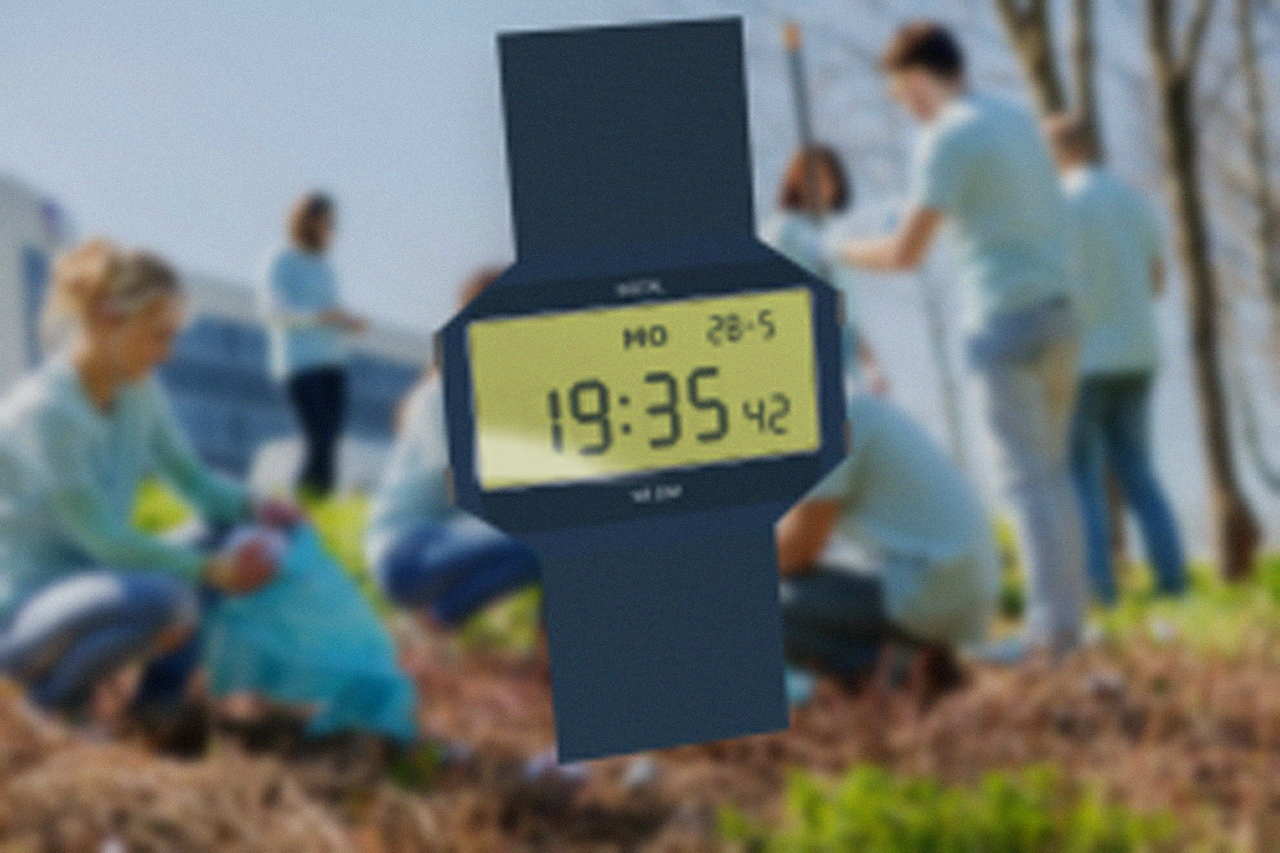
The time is T19:35:42
